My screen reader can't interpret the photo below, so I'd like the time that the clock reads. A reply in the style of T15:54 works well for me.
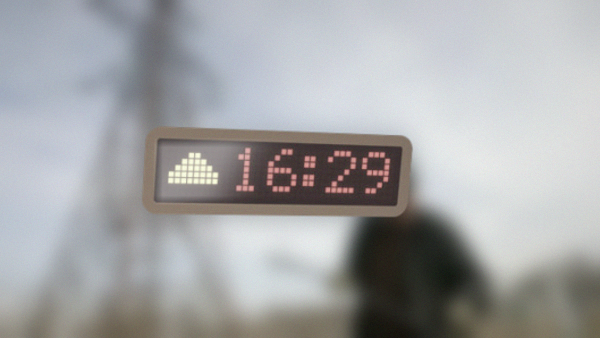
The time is T16:29
